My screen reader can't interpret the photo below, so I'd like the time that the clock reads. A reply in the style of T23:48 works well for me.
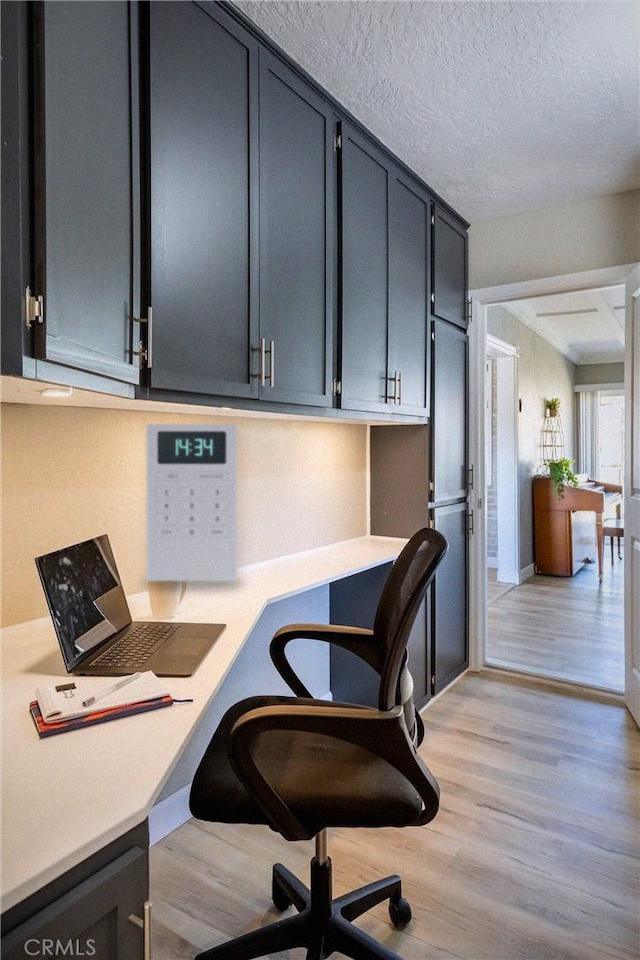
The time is T14:34
